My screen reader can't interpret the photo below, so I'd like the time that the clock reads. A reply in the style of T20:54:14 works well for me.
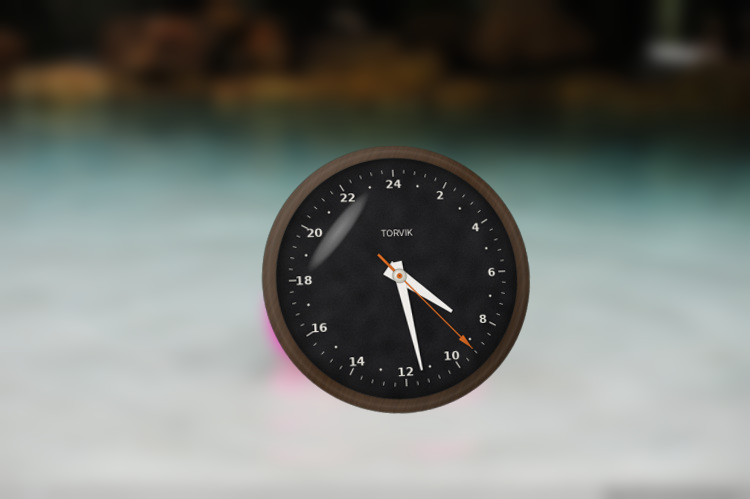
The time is T08:28:23
